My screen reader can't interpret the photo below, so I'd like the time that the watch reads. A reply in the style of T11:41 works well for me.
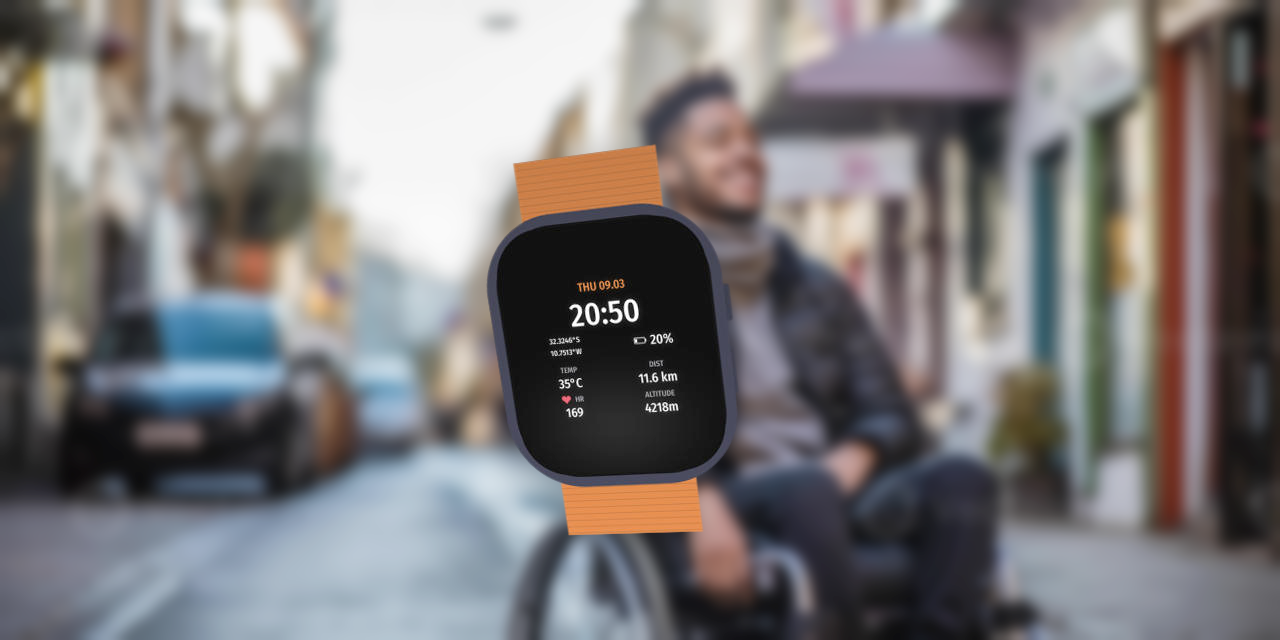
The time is T20:50
